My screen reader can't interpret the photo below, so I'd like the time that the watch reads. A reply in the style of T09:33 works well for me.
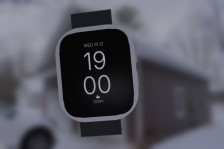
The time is T19:00
